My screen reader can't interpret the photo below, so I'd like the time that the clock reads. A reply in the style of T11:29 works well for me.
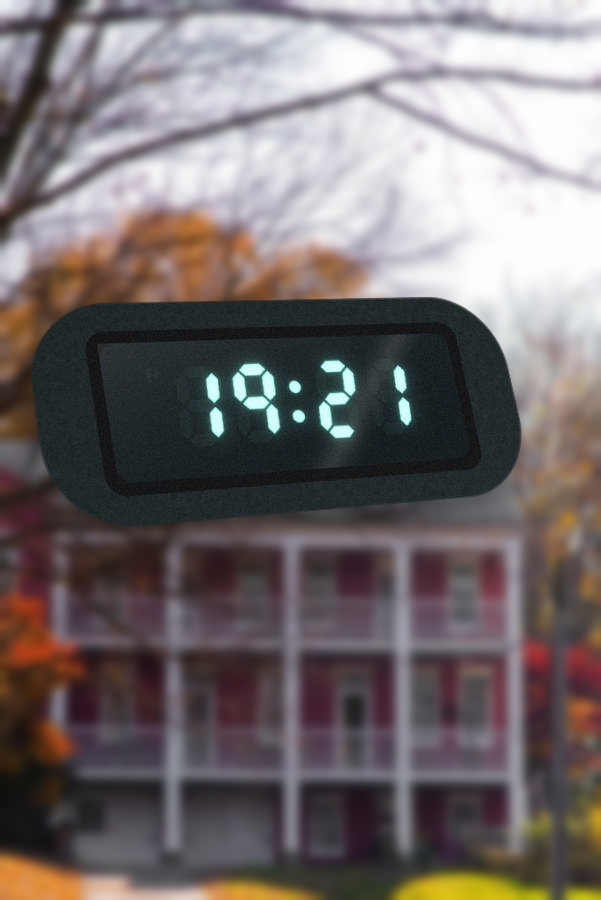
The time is T19:21
